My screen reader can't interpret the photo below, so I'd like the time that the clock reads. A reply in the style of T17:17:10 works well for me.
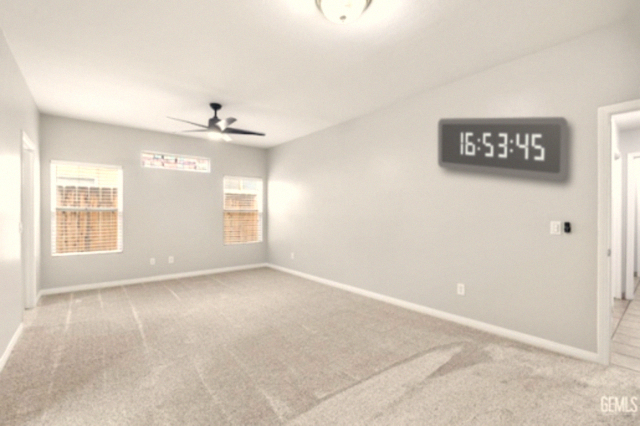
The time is T16:53:45
